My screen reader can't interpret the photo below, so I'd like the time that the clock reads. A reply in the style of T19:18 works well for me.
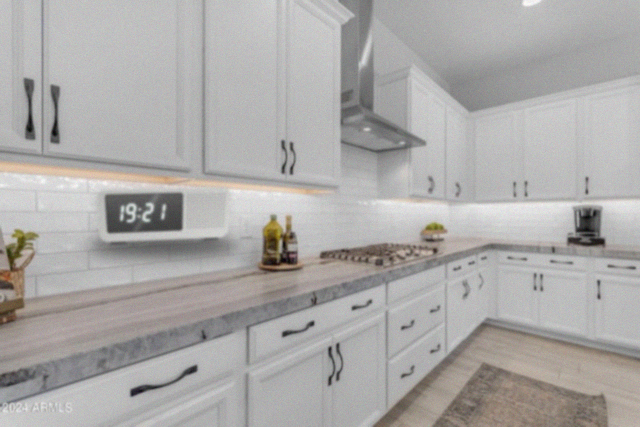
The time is T19:21
